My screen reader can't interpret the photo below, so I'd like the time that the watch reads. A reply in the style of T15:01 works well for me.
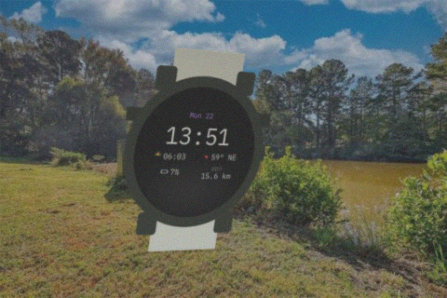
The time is T13:51
